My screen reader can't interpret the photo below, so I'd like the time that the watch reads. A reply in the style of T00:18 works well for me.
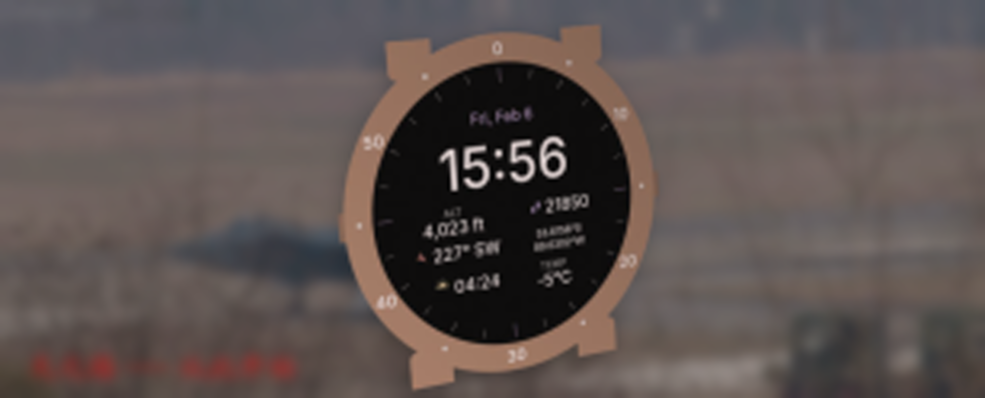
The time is T15:56
